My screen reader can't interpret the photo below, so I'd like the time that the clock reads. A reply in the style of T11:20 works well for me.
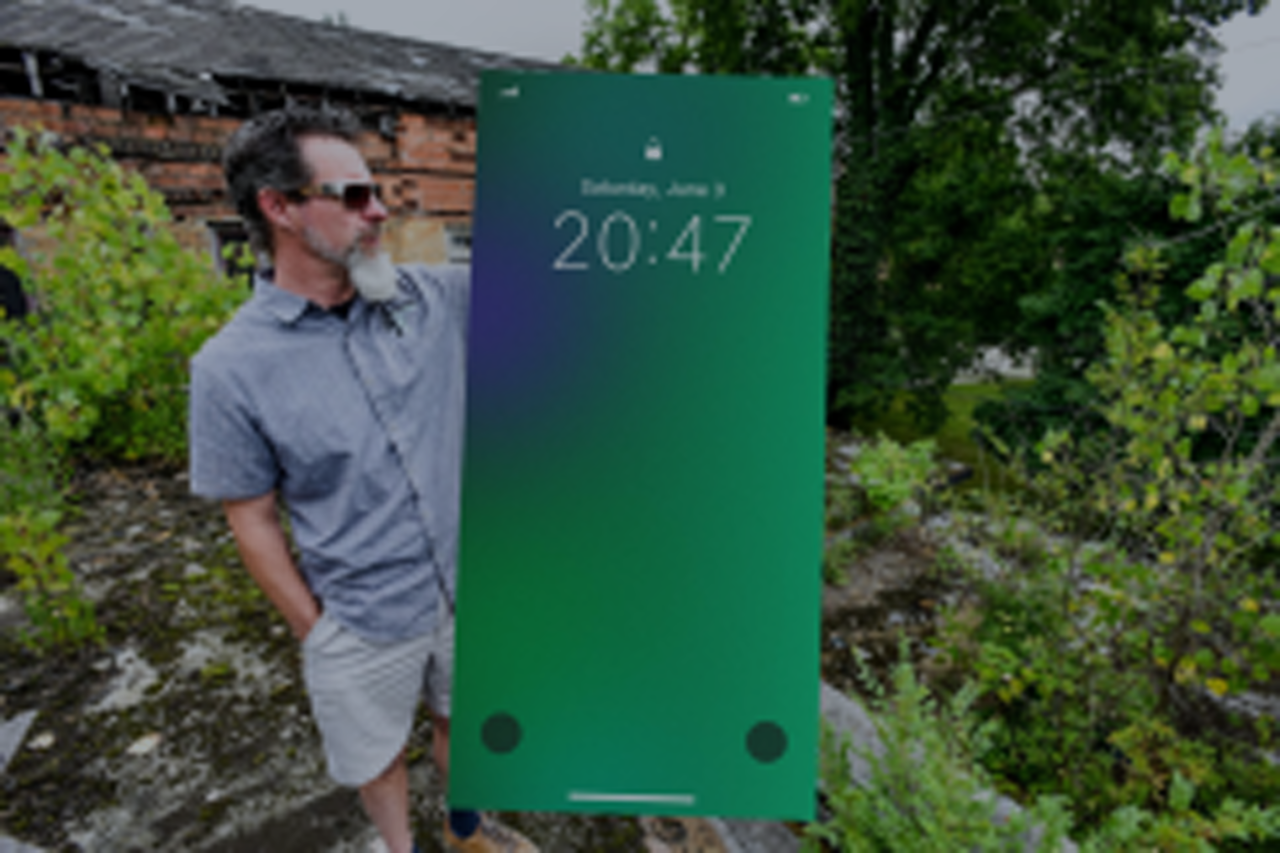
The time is T20:47
